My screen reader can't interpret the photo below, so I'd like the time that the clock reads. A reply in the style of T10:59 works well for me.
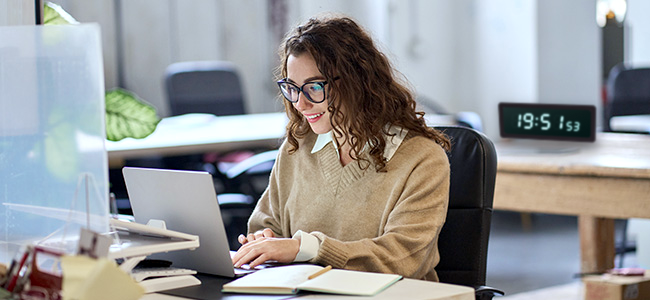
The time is T19:51
